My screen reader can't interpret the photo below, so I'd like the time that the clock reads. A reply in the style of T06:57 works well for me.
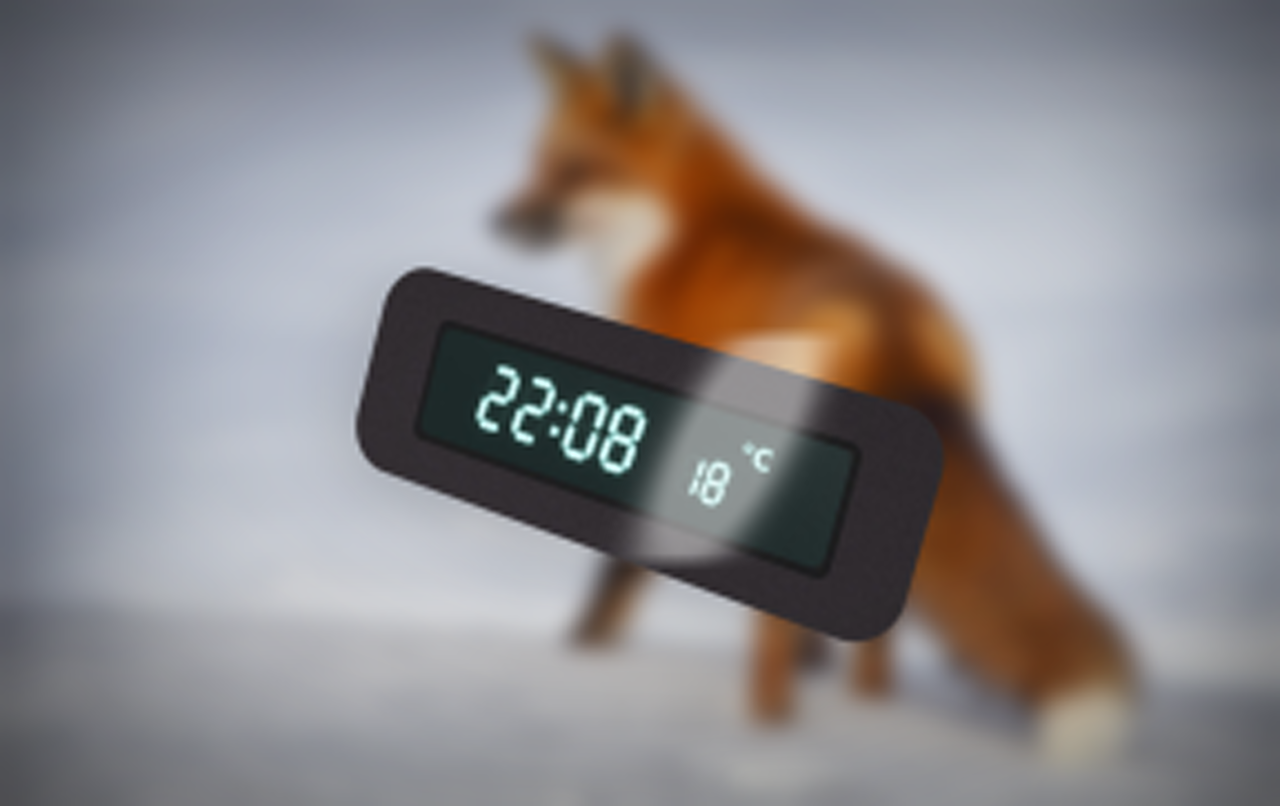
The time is T22:08
